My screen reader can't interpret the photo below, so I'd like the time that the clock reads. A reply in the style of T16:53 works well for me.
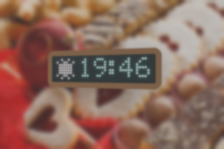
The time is T19:46
